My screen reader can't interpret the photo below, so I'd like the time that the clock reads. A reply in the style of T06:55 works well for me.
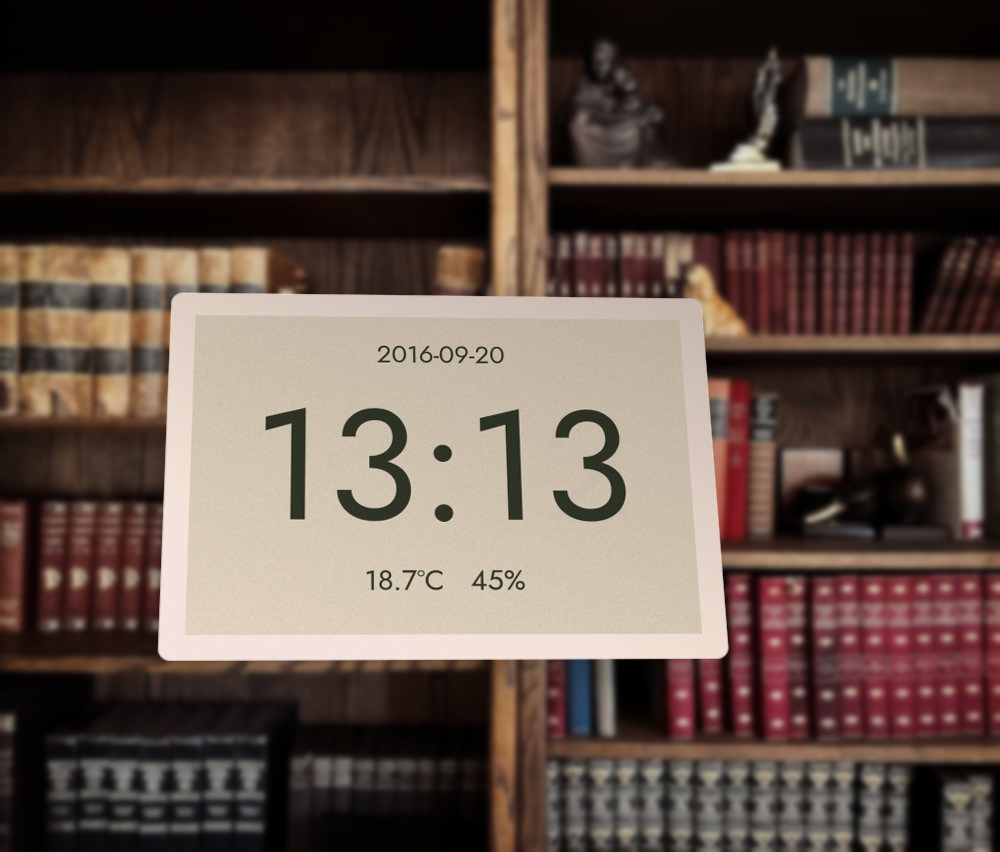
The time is T13:13
